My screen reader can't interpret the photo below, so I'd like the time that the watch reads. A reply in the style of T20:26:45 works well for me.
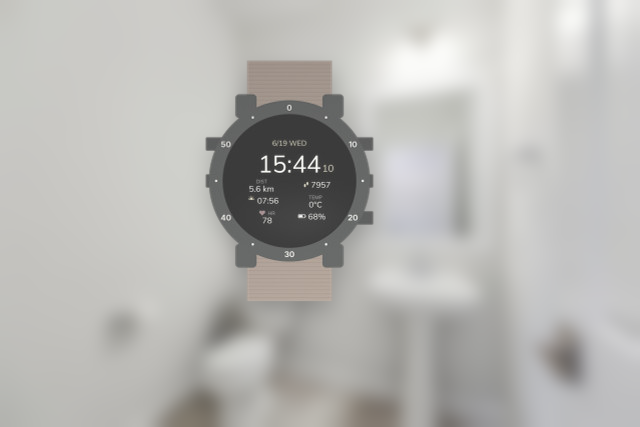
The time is T15:44:10
